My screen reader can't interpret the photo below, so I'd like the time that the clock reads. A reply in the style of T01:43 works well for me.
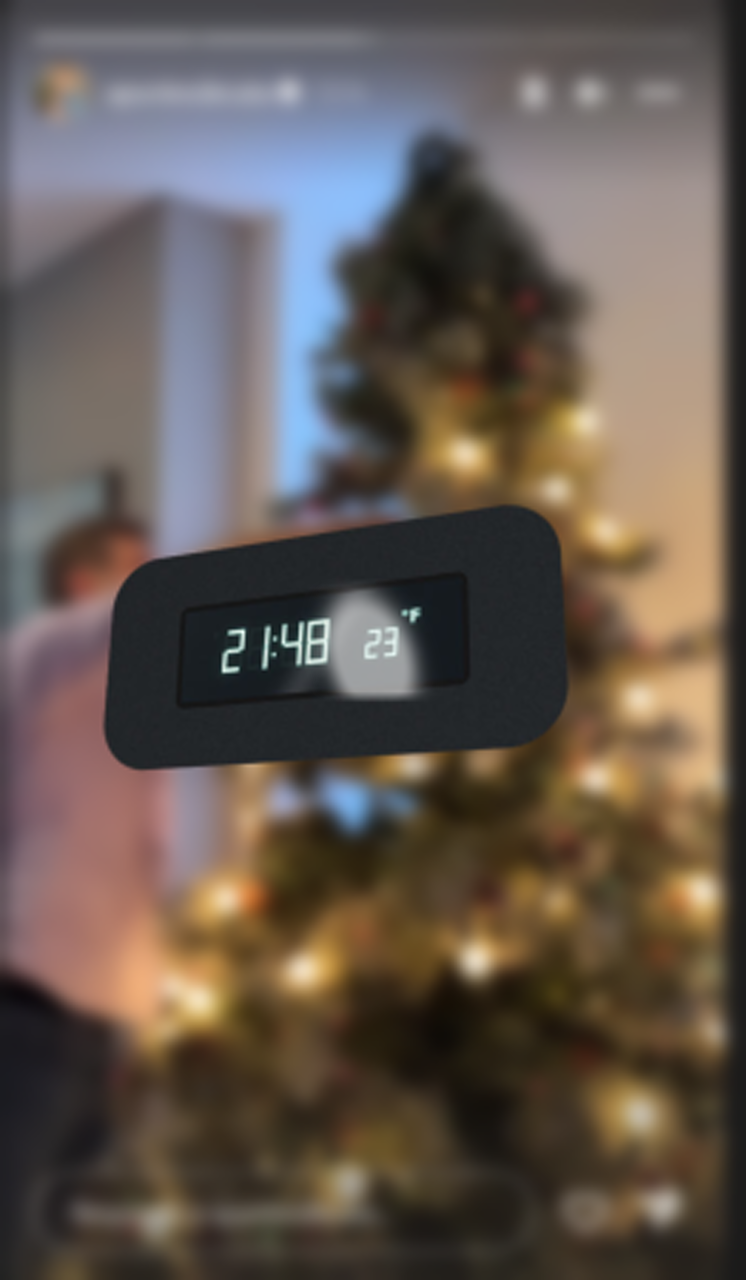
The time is T21:48
